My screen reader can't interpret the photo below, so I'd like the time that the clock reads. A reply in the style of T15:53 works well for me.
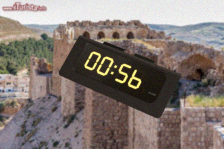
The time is T00:56
